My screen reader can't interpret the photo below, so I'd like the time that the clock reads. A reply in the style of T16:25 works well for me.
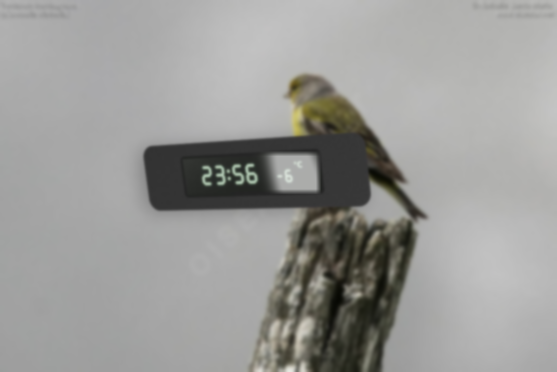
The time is T23:56
